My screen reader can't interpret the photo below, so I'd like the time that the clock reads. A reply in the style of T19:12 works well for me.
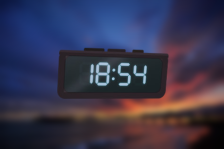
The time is T18:54
